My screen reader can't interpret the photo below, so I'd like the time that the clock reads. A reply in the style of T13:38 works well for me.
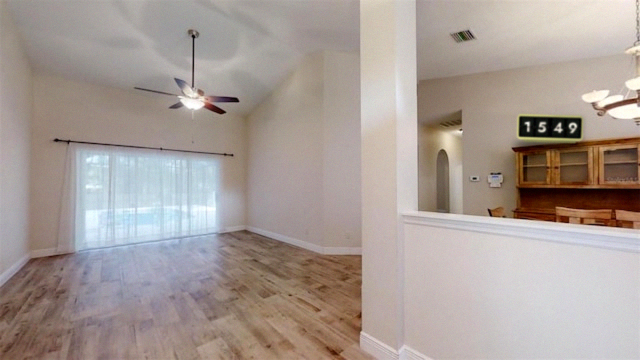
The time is T15:49
